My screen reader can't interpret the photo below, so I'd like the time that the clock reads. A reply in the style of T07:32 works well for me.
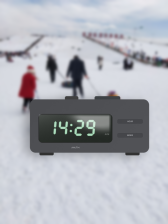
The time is T14:29
